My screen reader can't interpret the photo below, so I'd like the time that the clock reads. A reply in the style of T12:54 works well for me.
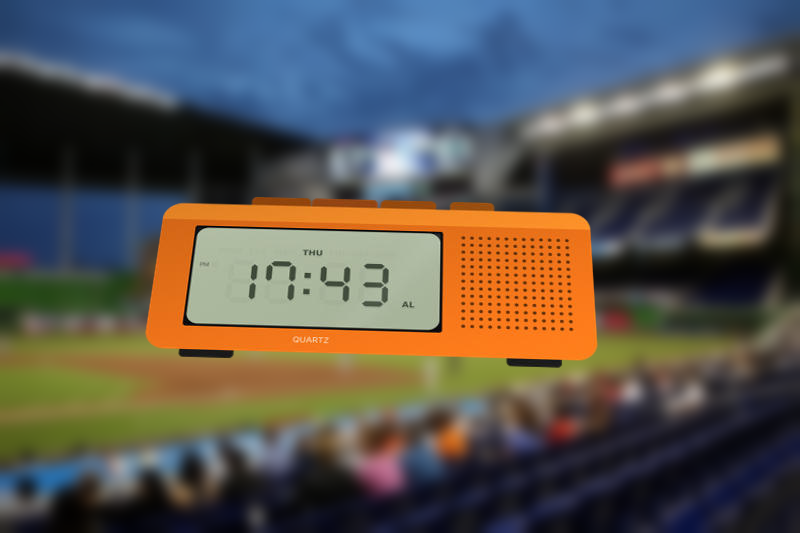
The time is T17:43
